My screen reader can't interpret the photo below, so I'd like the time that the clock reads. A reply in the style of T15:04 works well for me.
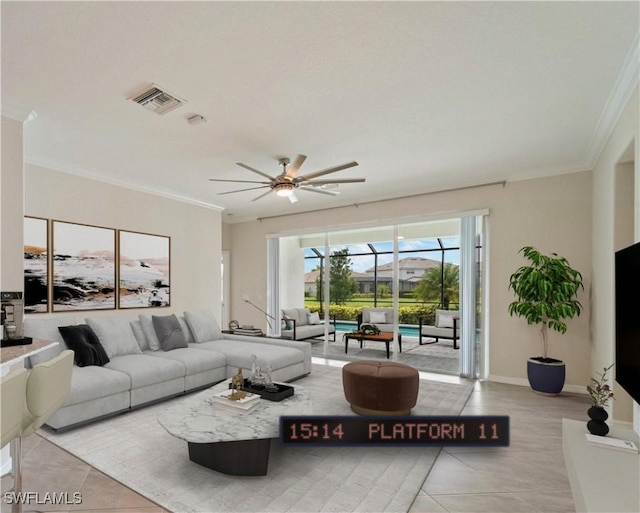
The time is T15:14
